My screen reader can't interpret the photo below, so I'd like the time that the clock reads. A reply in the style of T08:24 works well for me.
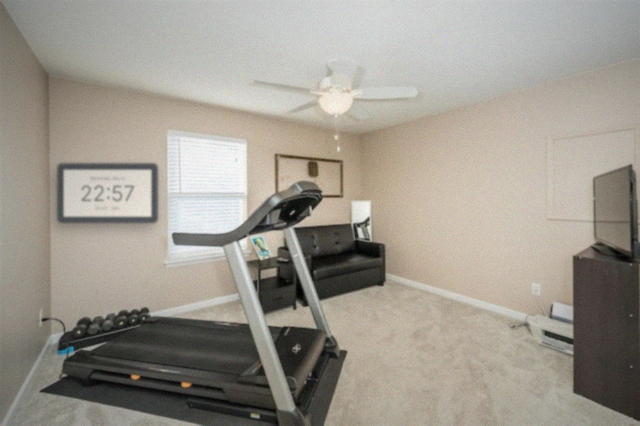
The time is T22:57
